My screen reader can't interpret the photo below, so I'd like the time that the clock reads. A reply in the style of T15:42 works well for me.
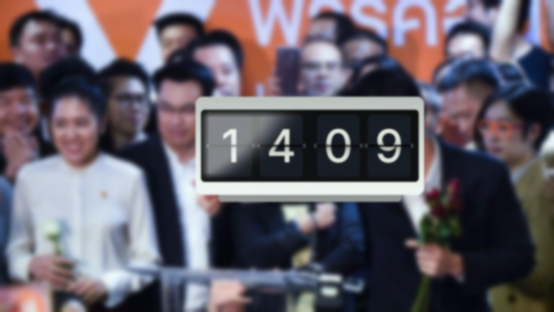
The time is T14:09
